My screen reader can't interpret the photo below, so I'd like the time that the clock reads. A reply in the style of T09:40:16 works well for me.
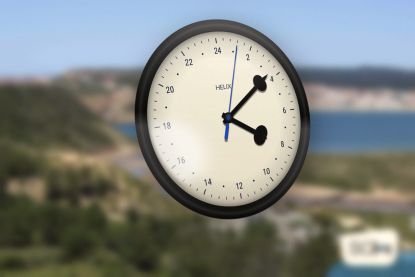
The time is T08:09:03
